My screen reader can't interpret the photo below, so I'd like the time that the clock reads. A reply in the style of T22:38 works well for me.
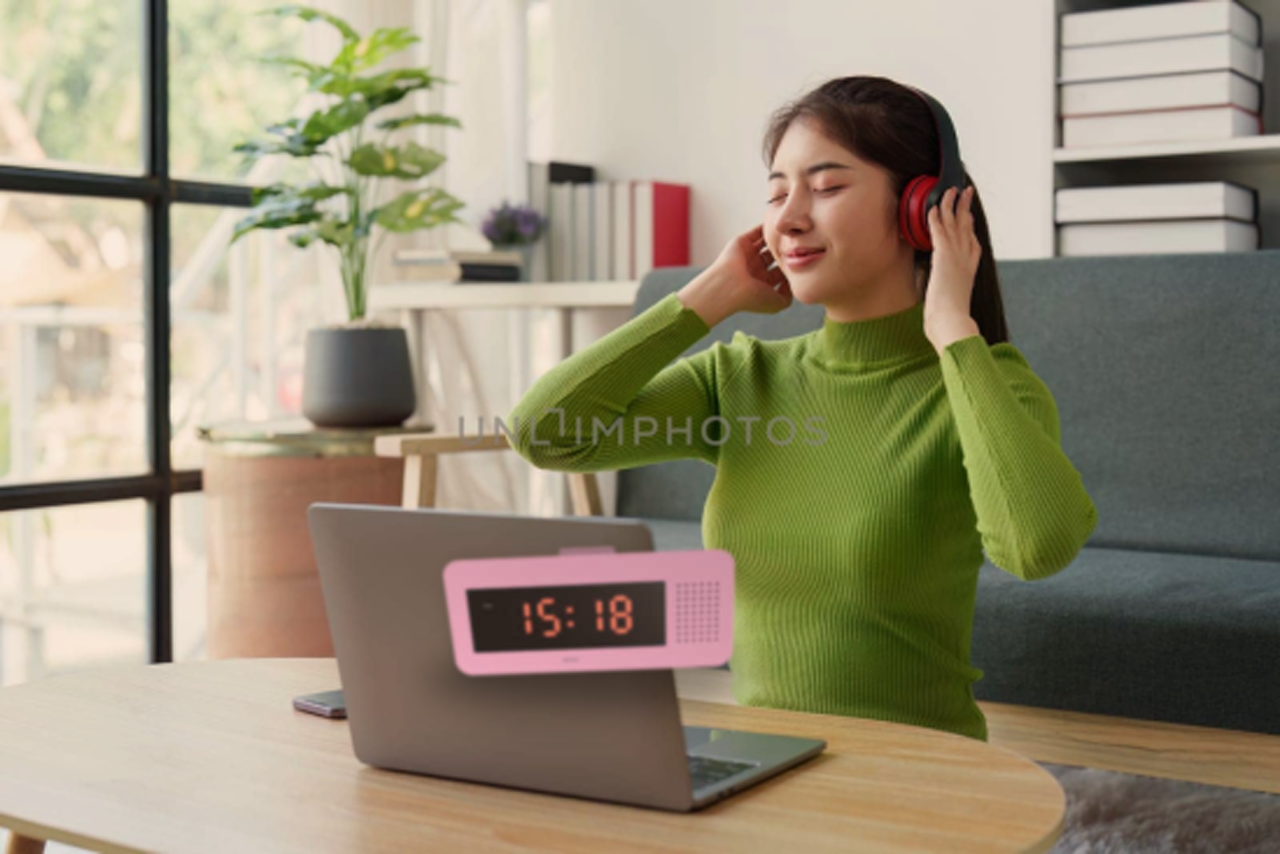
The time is T15:18
